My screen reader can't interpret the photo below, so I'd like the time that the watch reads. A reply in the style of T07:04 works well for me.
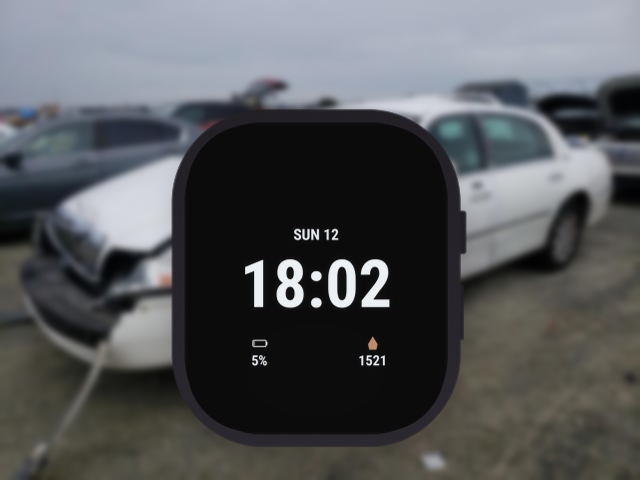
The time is T18:02
